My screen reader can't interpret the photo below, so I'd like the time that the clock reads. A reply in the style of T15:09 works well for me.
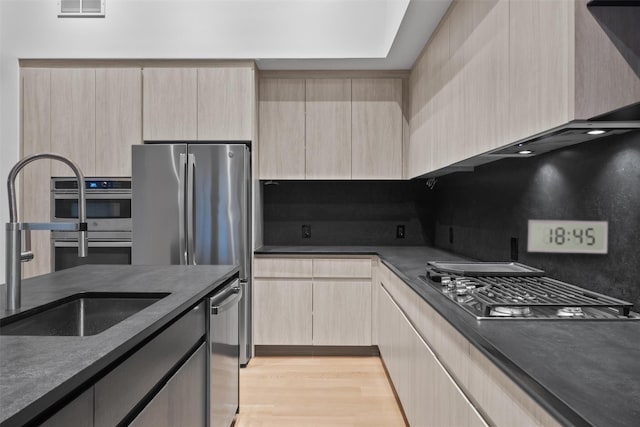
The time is T18:45
